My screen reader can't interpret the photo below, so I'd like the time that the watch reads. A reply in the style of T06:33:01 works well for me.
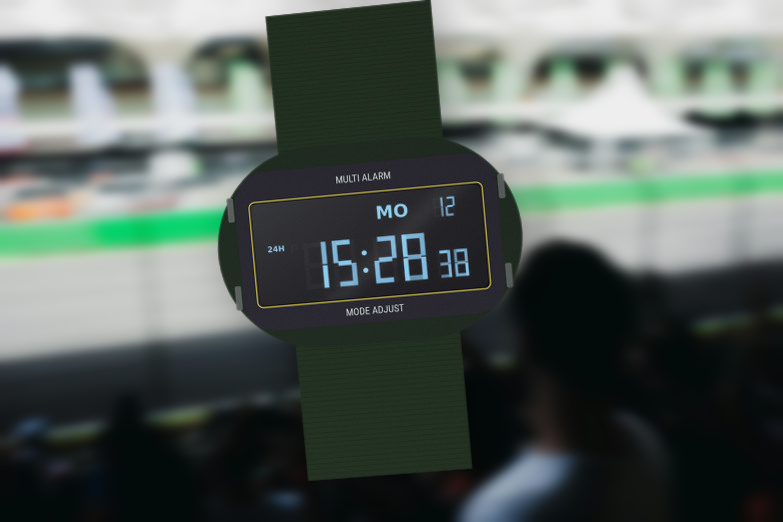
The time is T15:28:38
